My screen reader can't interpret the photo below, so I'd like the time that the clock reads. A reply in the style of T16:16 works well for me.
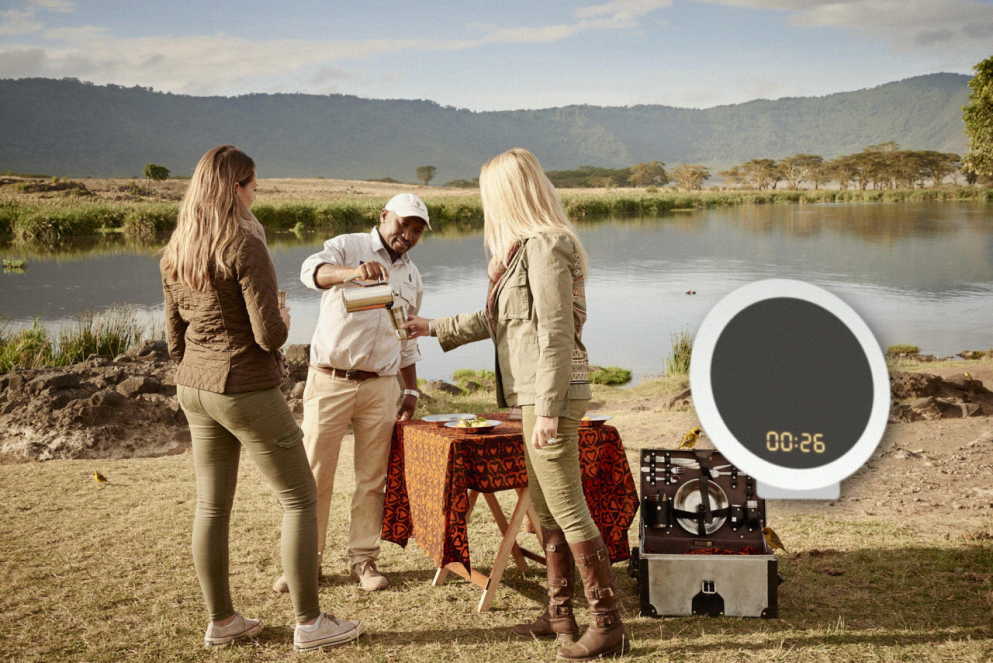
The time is T00:26
